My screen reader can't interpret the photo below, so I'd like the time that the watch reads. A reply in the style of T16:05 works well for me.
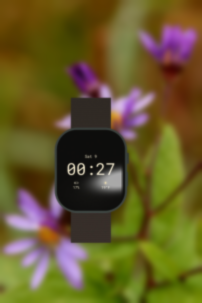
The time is T00:27
